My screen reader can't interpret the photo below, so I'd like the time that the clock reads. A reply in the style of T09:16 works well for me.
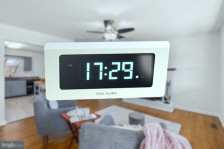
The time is T17:29
